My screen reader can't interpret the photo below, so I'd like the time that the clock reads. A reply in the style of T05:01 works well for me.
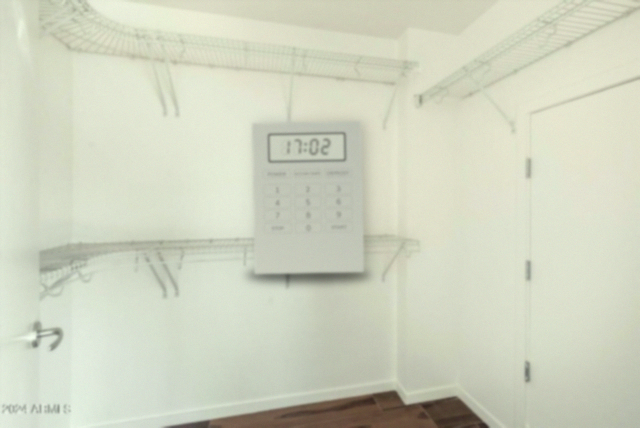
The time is T17:02
